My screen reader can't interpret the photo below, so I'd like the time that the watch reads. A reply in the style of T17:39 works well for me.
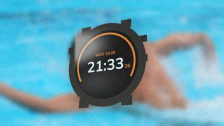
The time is T21:33
